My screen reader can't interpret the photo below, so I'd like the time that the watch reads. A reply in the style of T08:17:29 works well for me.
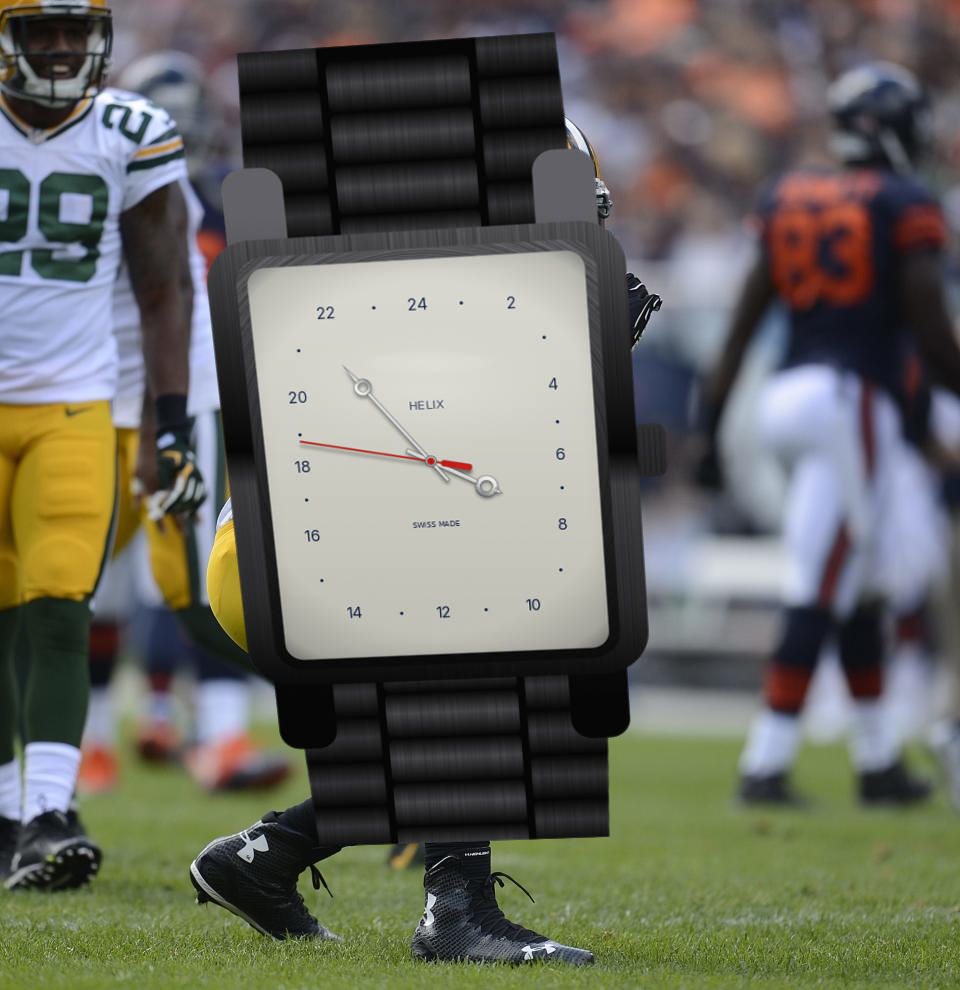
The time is T07:53:47
